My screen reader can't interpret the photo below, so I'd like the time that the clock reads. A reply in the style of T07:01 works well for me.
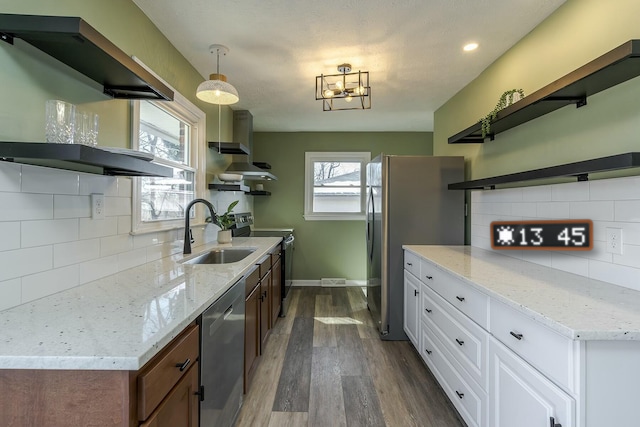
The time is T13:45
